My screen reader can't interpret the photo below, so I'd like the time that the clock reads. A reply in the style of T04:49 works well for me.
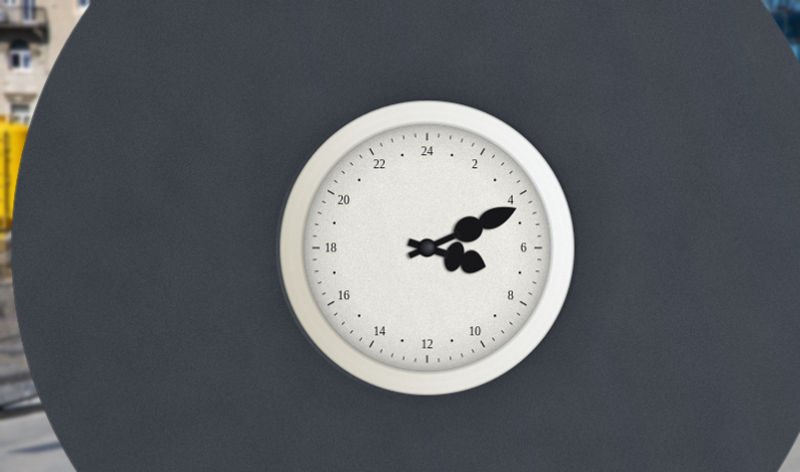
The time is T07:11
